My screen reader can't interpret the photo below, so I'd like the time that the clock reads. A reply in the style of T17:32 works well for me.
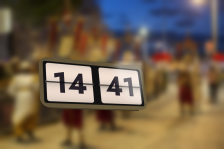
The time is T14:41
